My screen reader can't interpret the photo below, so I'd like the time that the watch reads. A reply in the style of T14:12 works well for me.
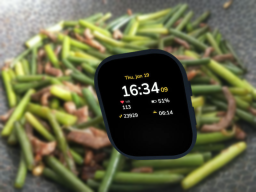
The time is T16:34
